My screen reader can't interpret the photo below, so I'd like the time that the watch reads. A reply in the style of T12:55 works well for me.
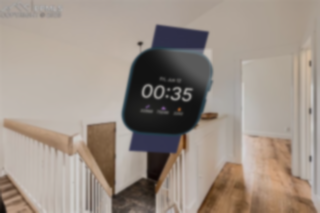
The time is T00:35
